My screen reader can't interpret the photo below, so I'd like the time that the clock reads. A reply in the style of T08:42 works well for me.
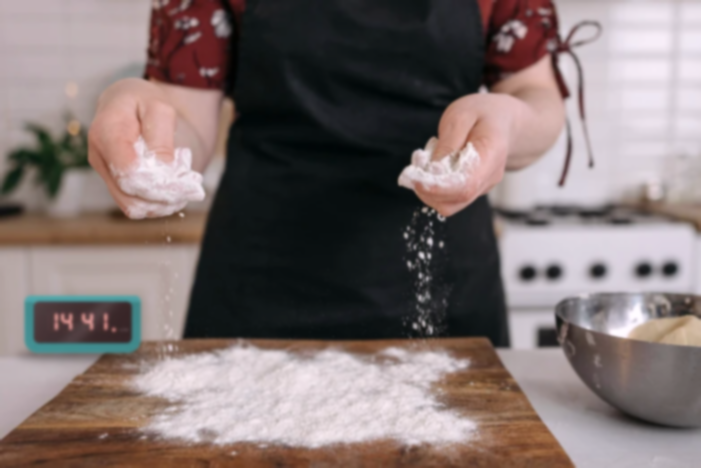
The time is T14:41
